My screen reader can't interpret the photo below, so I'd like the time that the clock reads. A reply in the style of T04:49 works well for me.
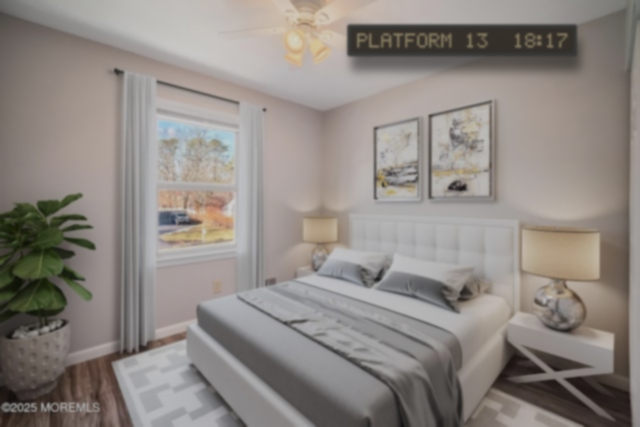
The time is T18:17
